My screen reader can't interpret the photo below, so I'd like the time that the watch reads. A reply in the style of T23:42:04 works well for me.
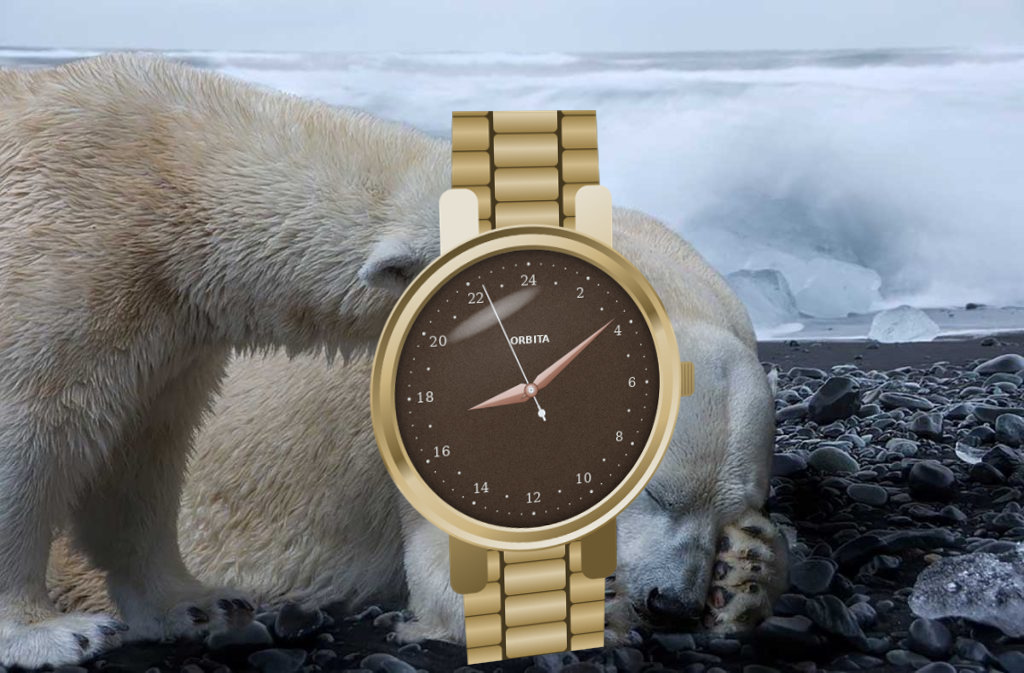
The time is T17:08:56
